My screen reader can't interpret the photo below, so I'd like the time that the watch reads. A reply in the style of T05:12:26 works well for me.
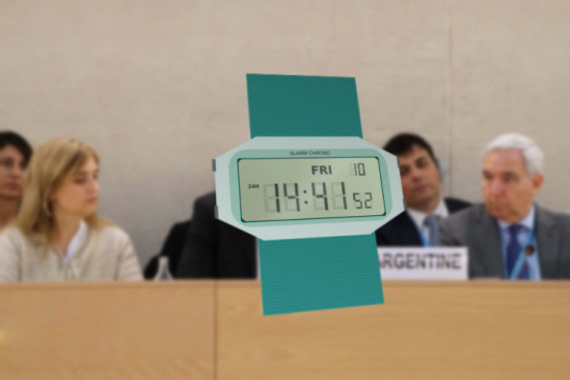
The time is T14:41:52
